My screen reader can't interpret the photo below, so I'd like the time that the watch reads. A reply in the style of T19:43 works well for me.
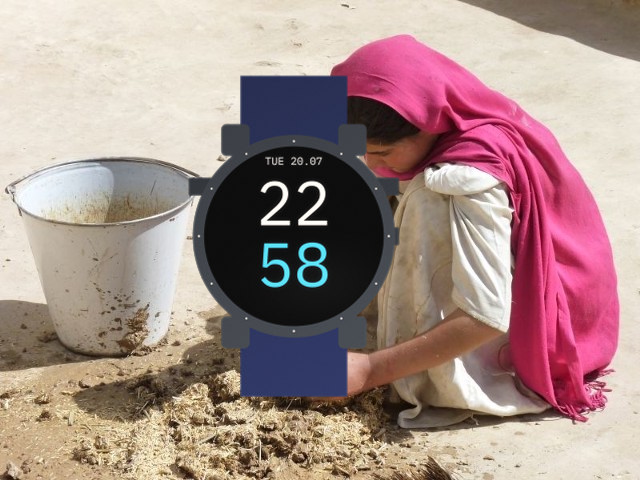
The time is T22:58
